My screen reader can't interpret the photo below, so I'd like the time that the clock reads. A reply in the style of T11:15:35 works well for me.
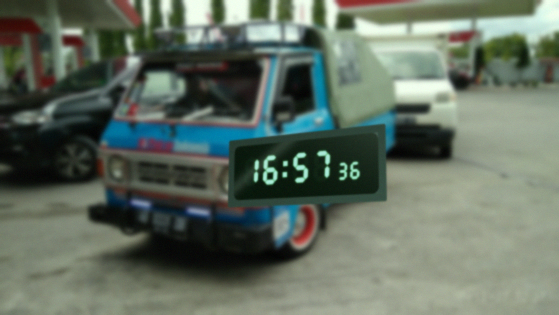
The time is T16:57:36
